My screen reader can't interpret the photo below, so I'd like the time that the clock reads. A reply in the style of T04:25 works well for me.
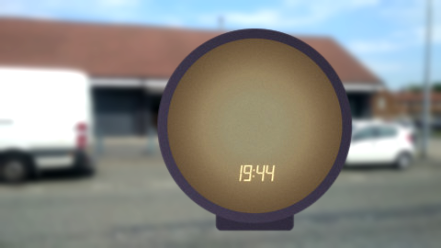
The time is T19:44
